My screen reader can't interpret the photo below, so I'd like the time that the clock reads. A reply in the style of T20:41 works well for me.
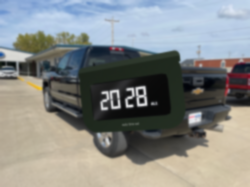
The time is T20:28
